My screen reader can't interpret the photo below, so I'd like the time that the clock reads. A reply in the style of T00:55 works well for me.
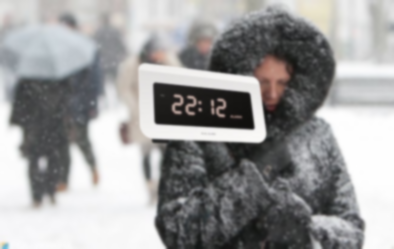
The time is T22:12
